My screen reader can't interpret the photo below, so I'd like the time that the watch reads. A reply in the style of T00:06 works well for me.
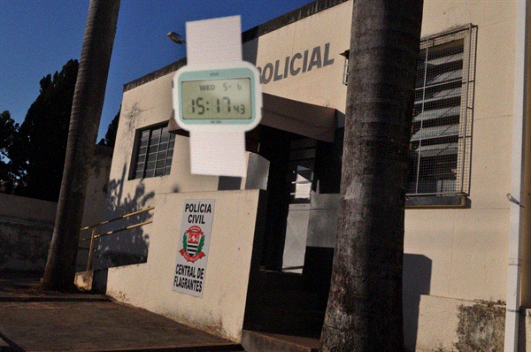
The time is T15:17
